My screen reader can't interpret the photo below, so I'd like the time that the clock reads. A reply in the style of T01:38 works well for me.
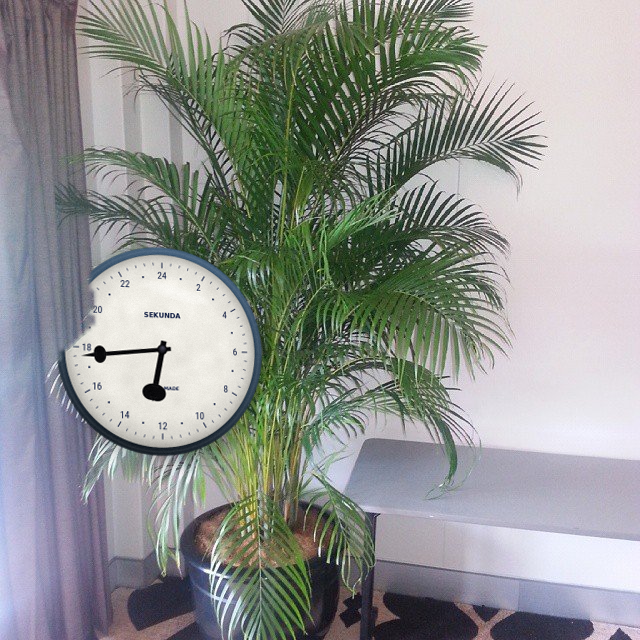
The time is T12:44
